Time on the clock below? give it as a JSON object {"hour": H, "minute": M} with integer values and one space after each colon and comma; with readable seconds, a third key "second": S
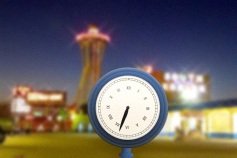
{"hour": 6, "minute": 33}
